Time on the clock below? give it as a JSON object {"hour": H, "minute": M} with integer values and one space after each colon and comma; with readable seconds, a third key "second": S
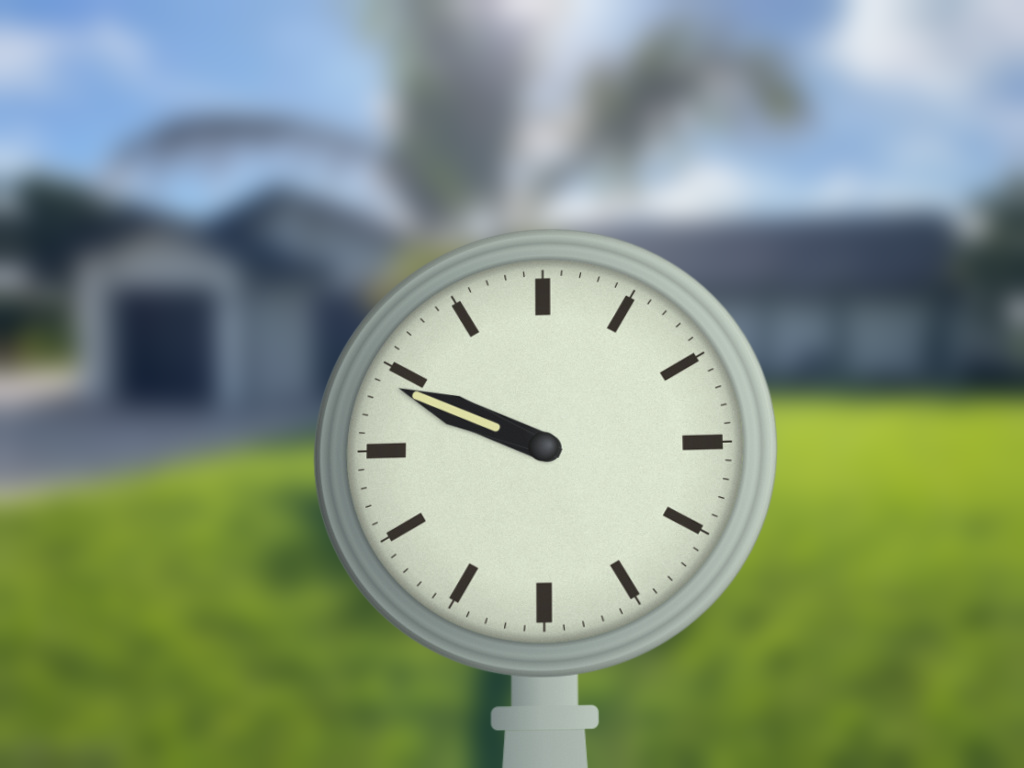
{"hour": 9, "minute": 49}
